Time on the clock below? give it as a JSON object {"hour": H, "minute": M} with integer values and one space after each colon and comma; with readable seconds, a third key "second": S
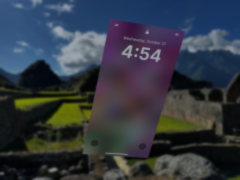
{"hour": 4, "minute": 54}
